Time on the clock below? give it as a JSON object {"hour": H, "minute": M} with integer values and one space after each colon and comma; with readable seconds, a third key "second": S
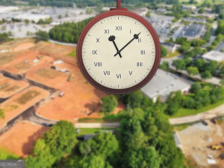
{"hour": 11, "minute": 8}
